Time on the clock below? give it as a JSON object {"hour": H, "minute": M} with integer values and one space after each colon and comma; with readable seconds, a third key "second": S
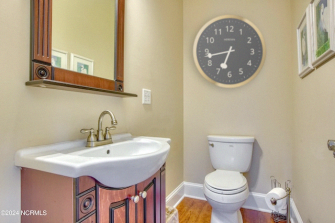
{"hour": 6, "minute": 43}
